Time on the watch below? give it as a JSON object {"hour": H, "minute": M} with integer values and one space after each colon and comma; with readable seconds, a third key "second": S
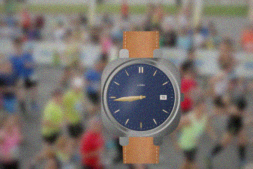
{"hour": 8, "minute": 44}
